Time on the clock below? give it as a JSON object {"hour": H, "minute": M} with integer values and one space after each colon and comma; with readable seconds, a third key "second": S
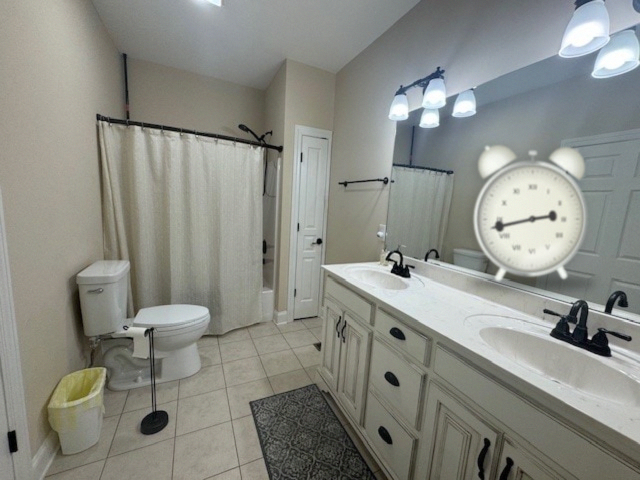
{"hour": 2, "minute": 43}
